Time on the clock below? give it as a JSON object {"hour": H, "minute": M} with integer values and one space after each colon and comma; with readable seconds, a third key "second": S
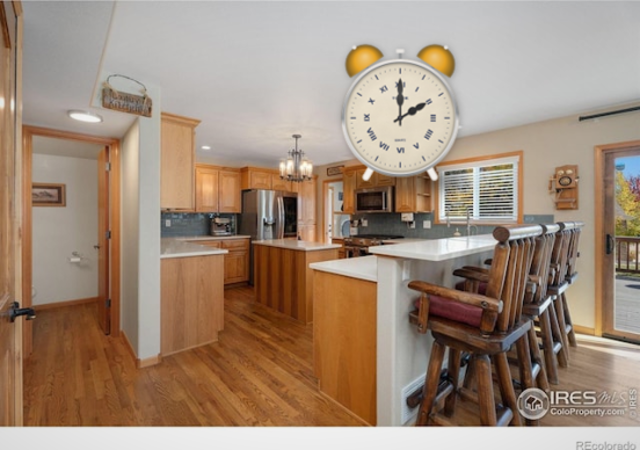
{"hour": 2, "minute": 0}
